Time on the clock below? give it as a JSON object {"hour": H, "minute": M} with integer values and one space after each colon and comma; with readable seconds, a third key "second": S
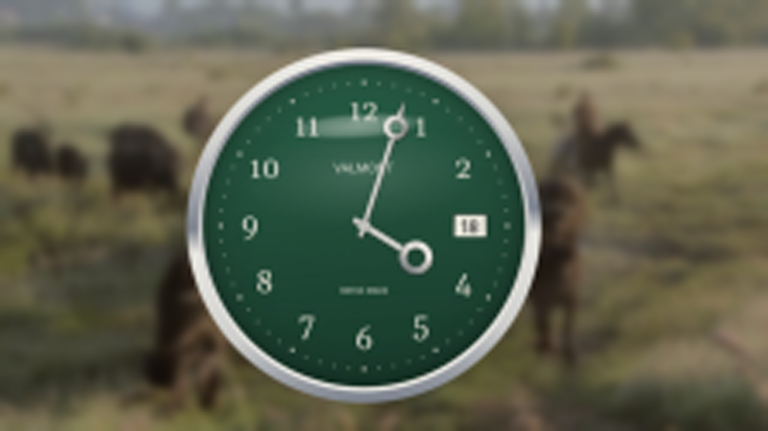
{"hour": 4, "minute": 3}
